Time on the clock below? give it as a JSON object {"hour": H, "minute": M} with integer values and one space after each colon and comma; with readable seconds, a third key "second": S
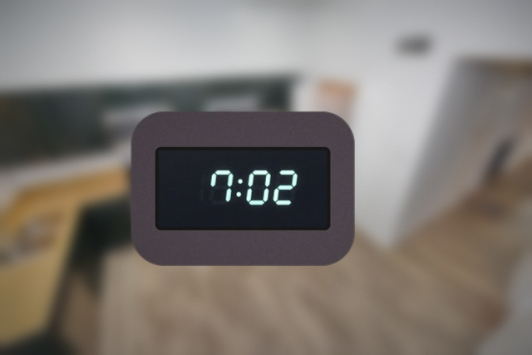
{"hour": 7, "minute": 2}
